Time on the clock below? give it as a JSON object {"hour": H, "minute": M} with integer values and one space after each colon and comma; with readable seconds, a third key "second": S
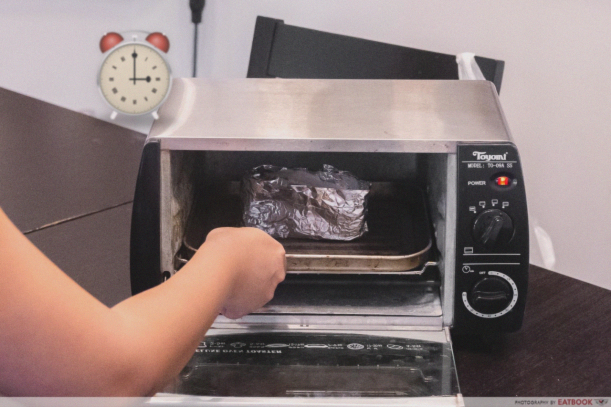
{"hour": 3, "minute": 0}
